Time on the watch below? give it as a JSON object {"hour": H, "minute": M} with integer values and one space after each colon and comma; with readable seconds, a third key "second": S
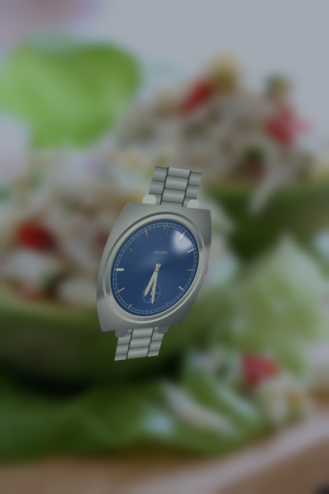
{"hour": 6, "minute": 29}
